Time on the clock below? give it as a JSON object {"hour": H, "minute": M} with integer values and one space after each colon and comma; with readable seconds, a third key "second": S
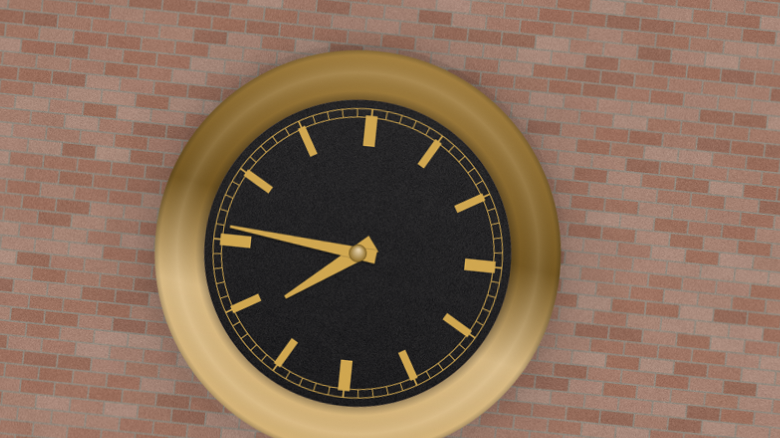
{"hour": 7, "minute": 46}
